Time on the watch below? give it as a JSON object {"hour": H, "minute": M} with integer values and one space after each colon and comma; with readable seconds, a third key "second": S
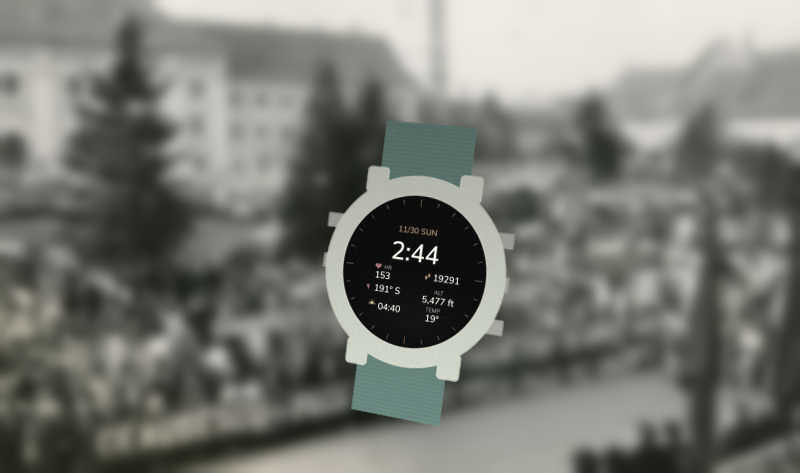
{"hour": 2, "minute": 44}
